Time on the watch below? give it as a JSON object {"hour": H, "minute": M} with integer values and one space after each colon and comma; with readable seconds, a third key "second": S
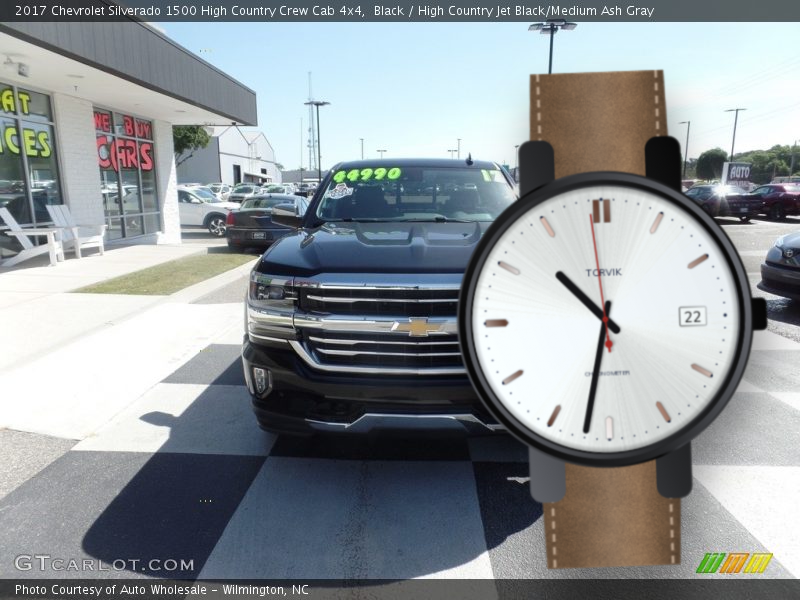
{"hour": 10, "minute": 31, "second": 59}
